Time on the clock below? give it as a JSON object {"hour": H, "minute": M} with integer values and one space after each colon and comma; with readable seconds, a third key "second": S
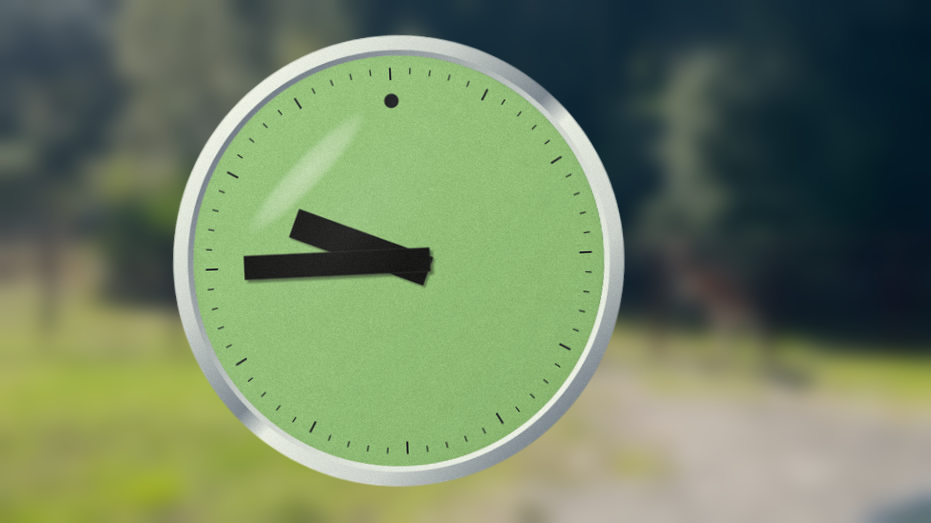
{"hour": 9, "minute": 45}
